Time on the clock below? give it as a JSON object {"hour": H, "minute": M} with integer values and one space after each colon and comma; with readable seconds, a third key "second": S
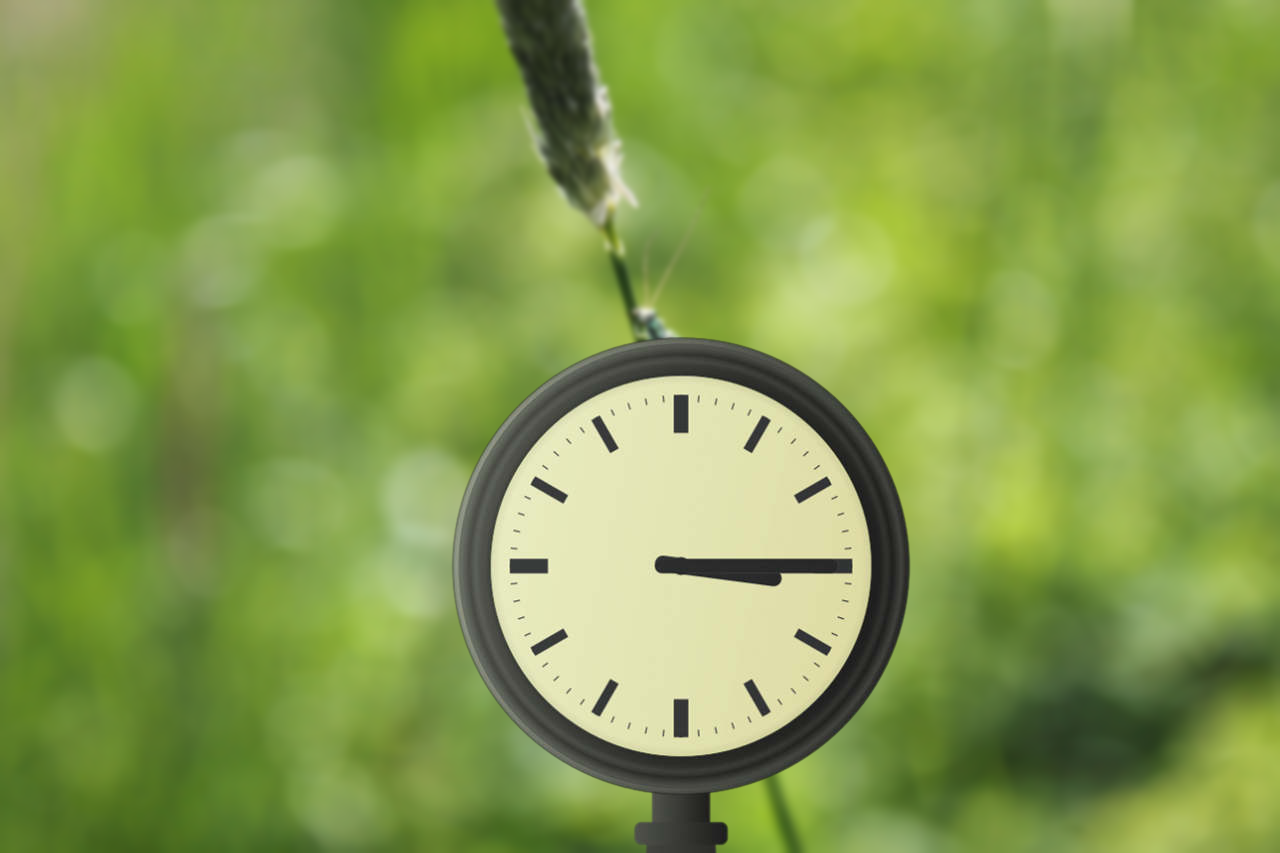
{"hour": 3, "minute": 15}
